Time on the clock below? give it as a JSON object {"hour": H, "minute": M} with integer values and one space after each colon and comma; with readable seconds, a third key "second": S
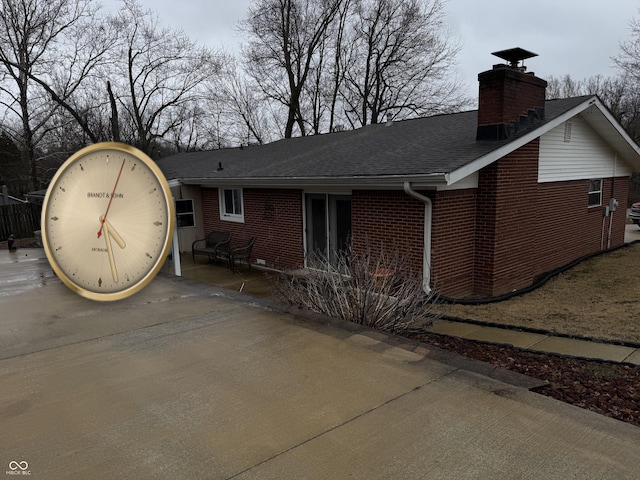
{"hour": 4, "minute": 27, "second": 3}
